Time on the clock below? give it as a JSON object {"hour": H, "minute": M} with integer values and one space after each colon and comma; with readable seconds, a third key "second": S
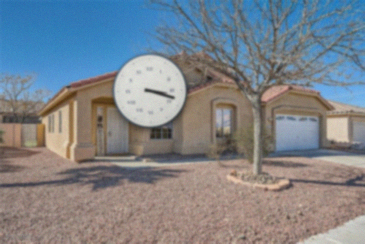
{"hour": 3, "minute": 18}
